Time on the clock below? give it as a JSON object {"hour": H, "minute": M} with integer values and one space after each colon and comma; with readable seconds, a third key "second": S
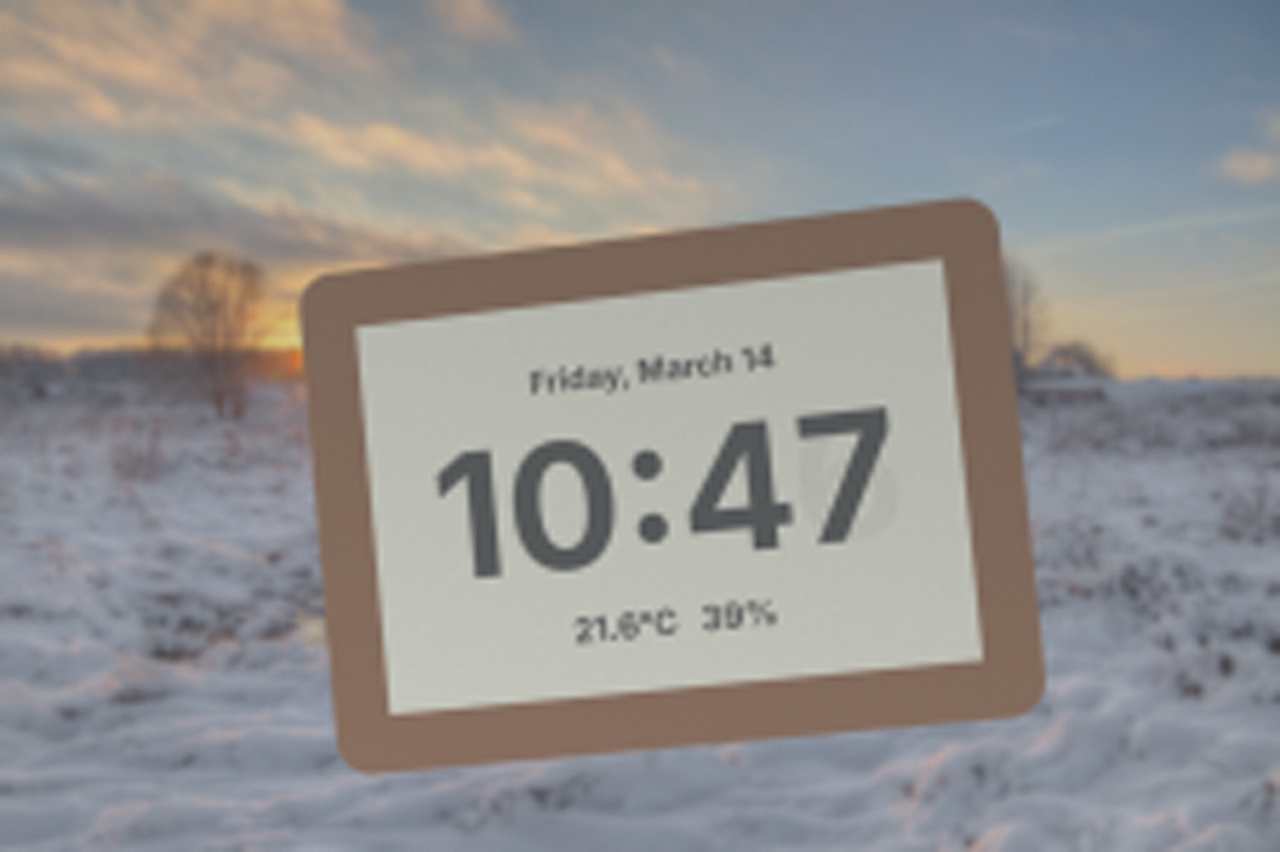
{"hour": 10, "minute": 47}
